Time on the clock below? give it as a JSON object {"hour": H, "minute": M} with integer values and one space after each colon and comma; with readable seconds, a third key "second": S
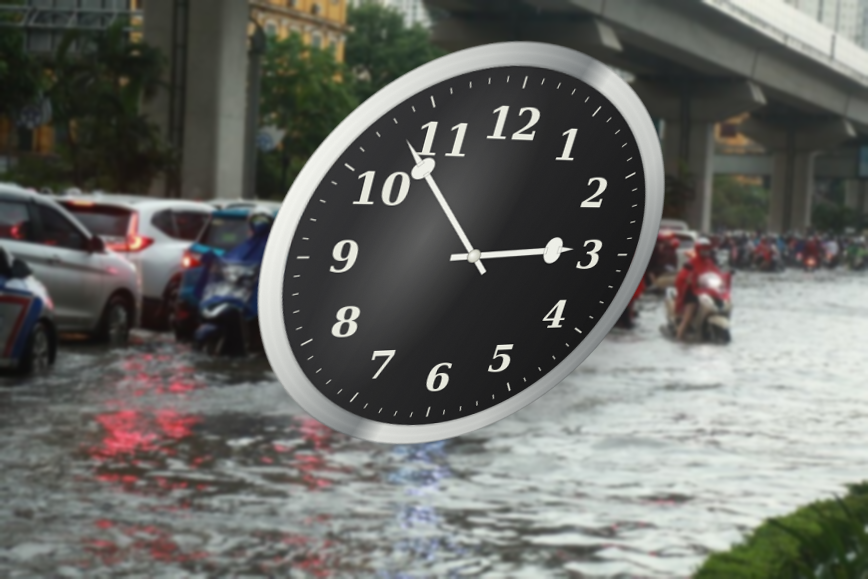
{"hour": 2, "minute": 53}
